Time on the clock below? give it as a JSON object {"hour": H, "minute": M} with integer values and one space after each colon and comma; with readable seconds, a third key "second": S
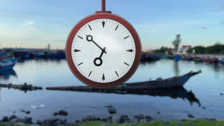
{"hour": 6, "minute": 52}
